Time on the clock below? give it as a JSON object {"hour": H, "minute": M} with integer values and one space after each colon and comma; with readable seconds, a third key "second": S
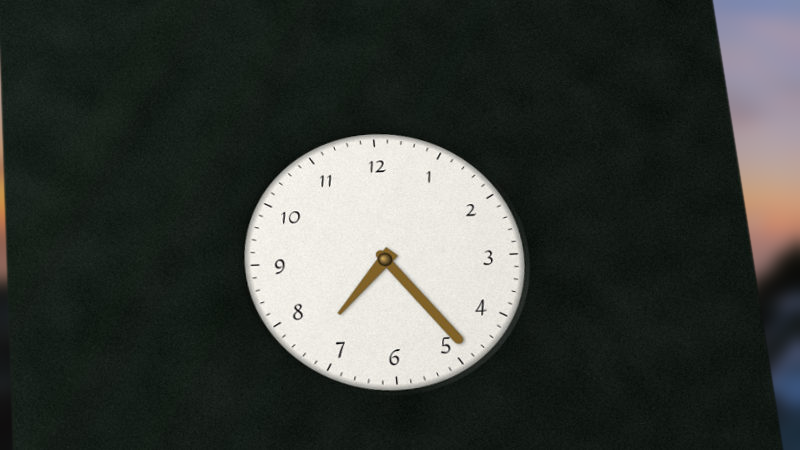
{"hour": 7, "minute": 24}
